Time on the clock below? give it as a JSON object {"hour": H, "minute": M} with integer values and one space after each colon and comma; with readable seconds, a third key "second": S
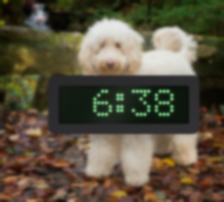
{"hour": 6, "minute": 38}
